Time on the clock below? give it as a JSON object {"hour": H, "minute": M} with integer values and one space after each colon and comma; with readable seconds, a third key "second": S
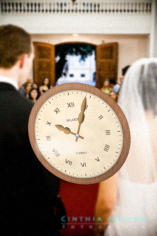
{"hour": 10, "minute": 4}
